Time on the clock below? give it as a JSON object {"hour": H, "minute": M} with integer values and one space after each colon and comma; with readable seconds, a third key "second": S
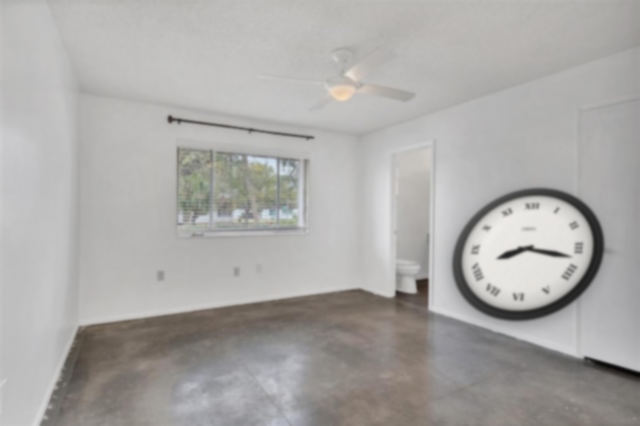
{"hour": 8, "minute": 17}
